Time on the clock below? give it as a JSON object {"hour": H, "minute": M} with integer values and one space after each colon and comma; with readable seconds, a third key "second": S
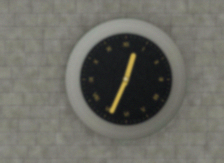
{"hour": 12, "minute": 34}
